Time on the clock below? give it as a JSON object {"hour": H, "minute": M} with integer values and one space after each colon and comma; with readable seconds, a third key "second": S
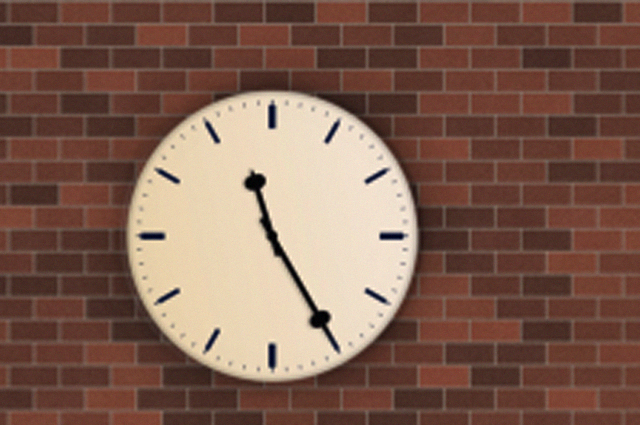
{"hour": 11, "minute": 25}
